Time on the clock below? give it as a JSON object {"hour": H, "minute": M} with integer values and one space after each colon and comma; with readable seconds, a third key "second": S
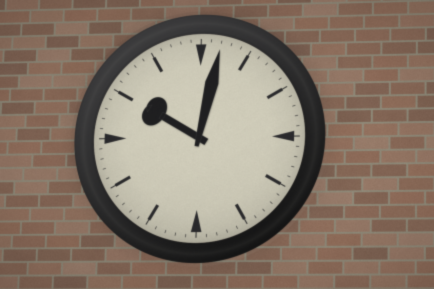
{"hour": 10, "minute": 2}
